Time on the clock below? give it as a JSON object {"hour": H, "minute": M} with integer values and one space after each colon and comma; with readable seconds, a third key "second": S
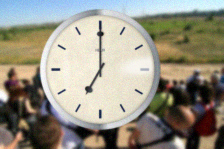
{"hour": 7, "minute": 0}
